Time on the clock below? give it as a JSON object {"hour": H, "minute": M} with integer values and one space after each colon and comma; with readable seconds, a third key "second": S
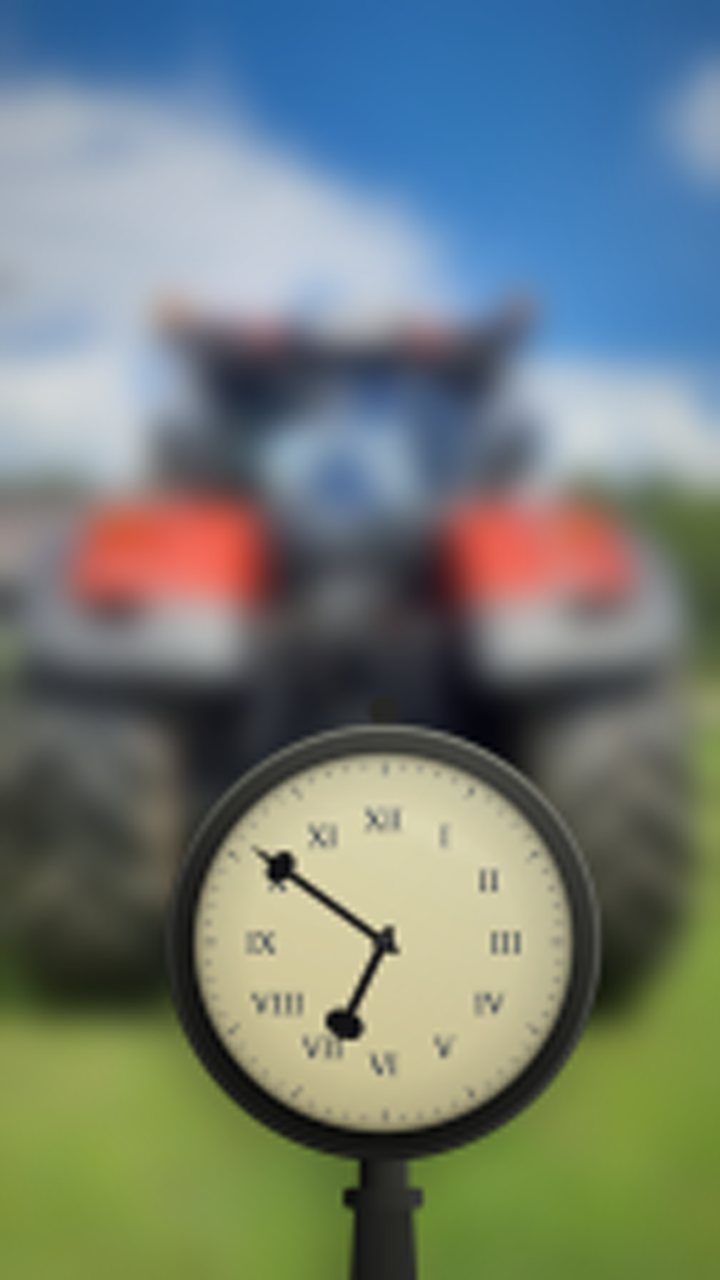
{"hour": 6, "minute": 51}
